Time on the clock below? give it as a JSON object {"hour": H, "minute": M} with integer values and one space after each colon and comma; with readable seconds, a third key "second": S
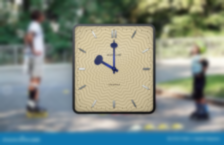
{"hour": 10, "minute": 0}
